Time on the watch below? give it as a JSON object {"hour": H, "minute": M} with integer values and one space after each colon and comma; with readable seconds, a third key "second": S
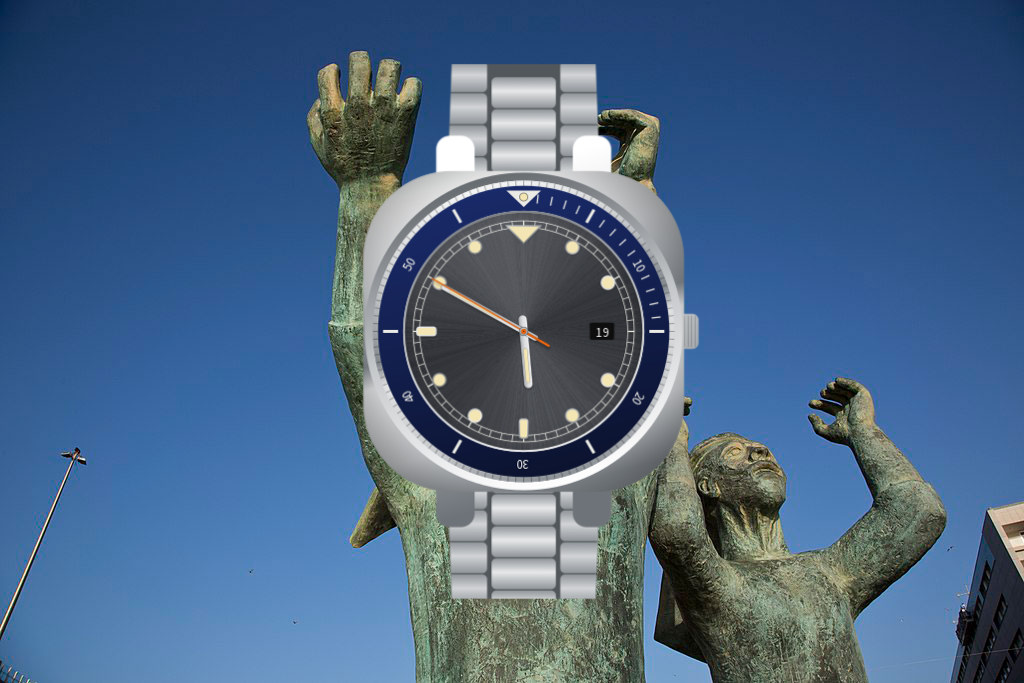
{"hour": 5, "minute": 49, "second": 50}
